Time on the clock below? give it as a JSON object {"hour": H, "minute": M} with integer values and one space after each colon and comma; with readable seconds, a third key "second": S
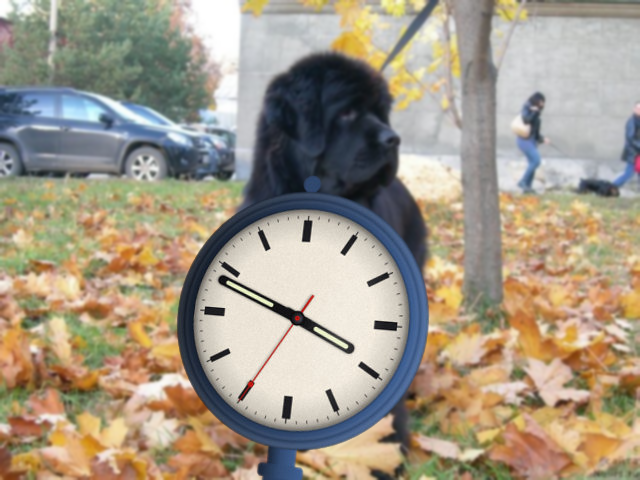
{"hour": 3, "minute": 48, "second": 35}
